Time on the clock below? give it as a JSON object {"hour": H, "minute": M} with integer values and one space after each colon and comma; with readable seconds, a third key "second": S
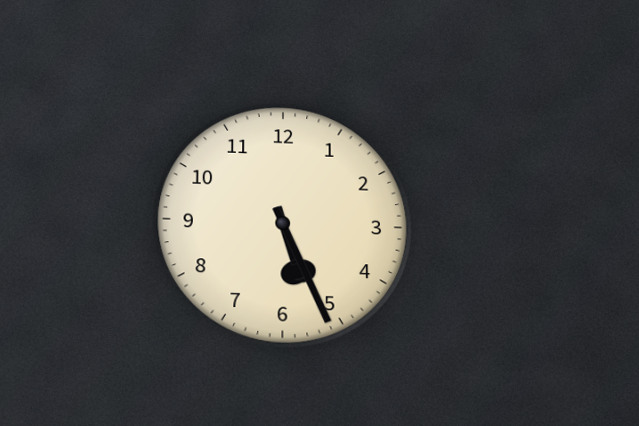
{"hour": 5, "minute": 26}
